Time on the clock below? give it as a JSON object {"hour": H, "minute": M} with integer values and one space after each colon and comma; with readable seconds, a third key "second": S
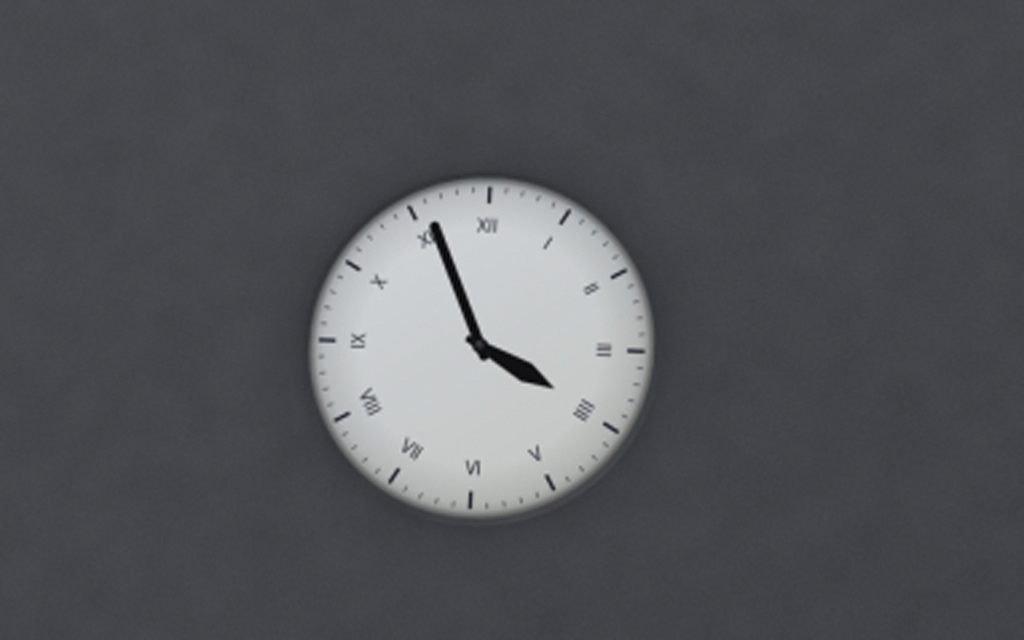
{"hour": 3, "minute": 56}
